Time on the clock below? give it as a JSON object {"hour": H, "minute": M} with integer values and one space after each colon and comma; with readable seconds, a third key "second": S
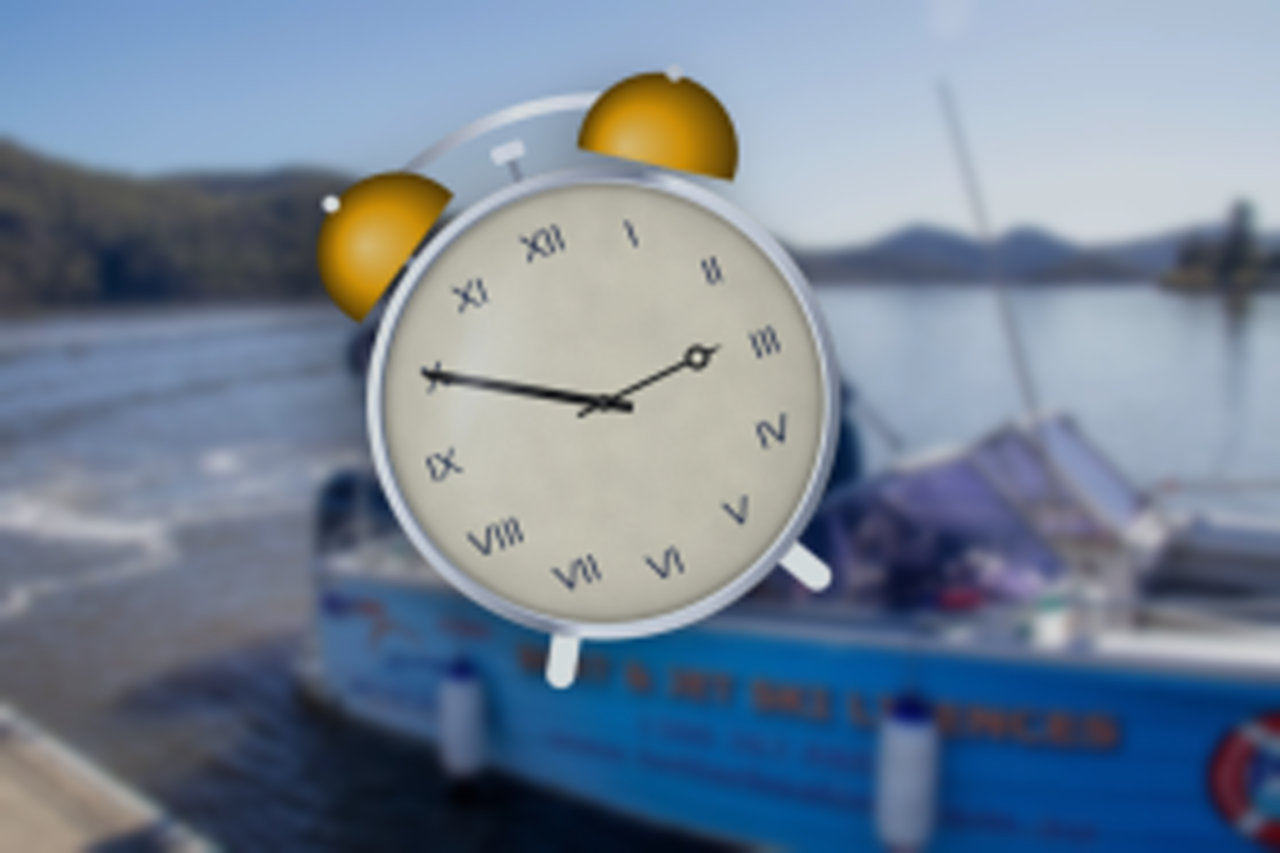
{"hour": 2, "minute": 50}
